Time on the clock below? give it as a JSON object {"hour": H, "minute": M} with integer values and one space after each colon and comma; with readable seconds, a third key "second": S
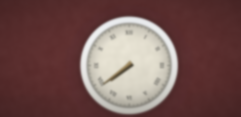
{"hour": 7, "minute": 39}
